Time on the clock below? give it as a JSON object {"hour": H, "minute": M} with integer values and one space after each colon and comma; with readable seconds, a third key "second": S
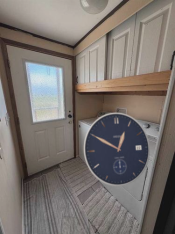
{"hour": 12, "minute": 50}
